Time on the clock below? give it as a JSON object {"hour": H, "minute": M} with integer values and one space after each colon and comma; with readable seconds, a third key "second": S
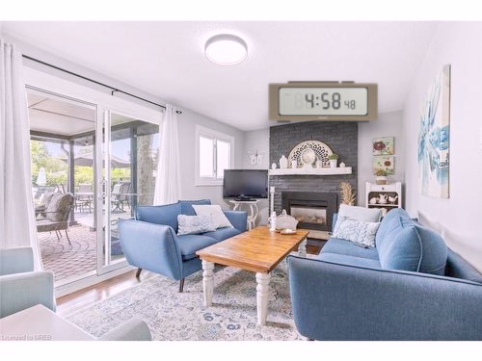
{"hour": 4, "minute": 58, "second": 48}
